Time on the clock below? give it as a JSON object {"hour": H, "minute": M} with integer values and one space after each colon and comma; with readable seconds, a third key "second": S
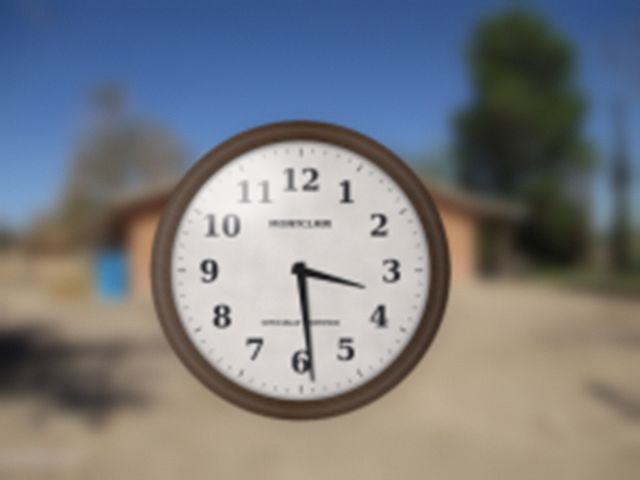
{"hour": 3, "minute": 29}
